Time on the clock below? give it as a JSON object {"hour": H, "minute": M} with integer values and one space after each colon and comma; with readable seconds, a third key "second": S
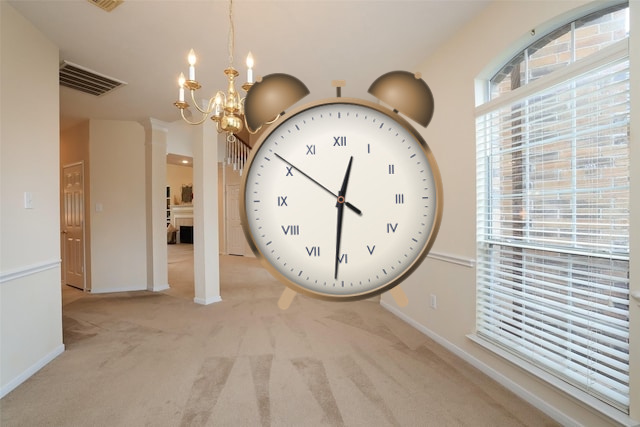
{"hour": 12, "minute": 30, "second": 51}
